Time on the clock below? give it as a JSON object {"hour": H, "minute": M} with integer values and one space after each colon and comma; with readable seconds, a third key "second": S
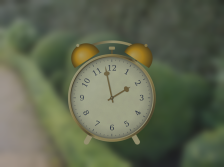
{"hour": 1, "minute": 58}
